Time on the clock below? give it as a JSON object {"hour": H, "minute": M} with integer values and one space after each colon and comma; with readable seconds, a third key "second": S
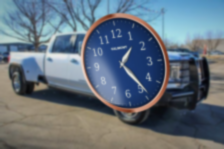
{"hour": 1, "minute": 24}
